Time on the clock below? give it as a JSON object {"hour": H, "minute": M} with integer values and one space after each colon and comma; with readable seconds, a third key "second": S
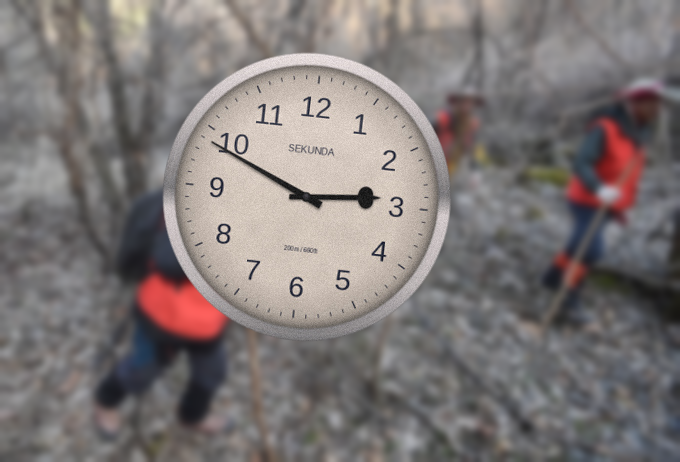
{"hour": 2, "minute": 49}
